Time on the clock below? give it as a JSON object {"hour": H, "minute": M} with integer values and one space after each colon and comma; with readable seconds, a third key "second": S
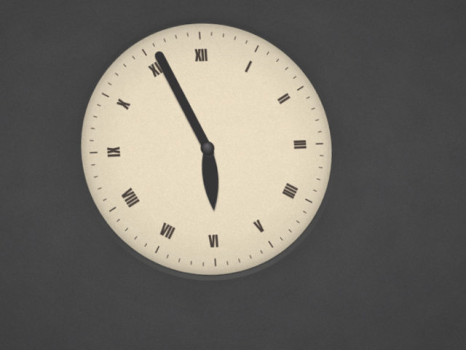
{"hour": 5, "minute": 56}
